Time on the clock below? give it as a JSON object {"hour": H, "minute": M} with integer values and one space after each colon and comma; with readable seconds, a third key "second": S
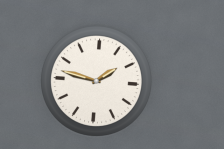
{"hour": 1, "minute": 47}
